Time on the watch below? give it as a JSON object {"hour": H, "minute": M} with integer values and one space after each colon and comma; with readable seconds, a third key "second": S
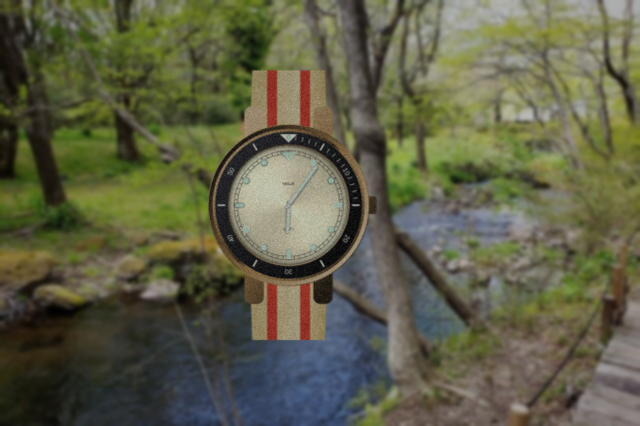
{"hour": 6, "minute": 6}
